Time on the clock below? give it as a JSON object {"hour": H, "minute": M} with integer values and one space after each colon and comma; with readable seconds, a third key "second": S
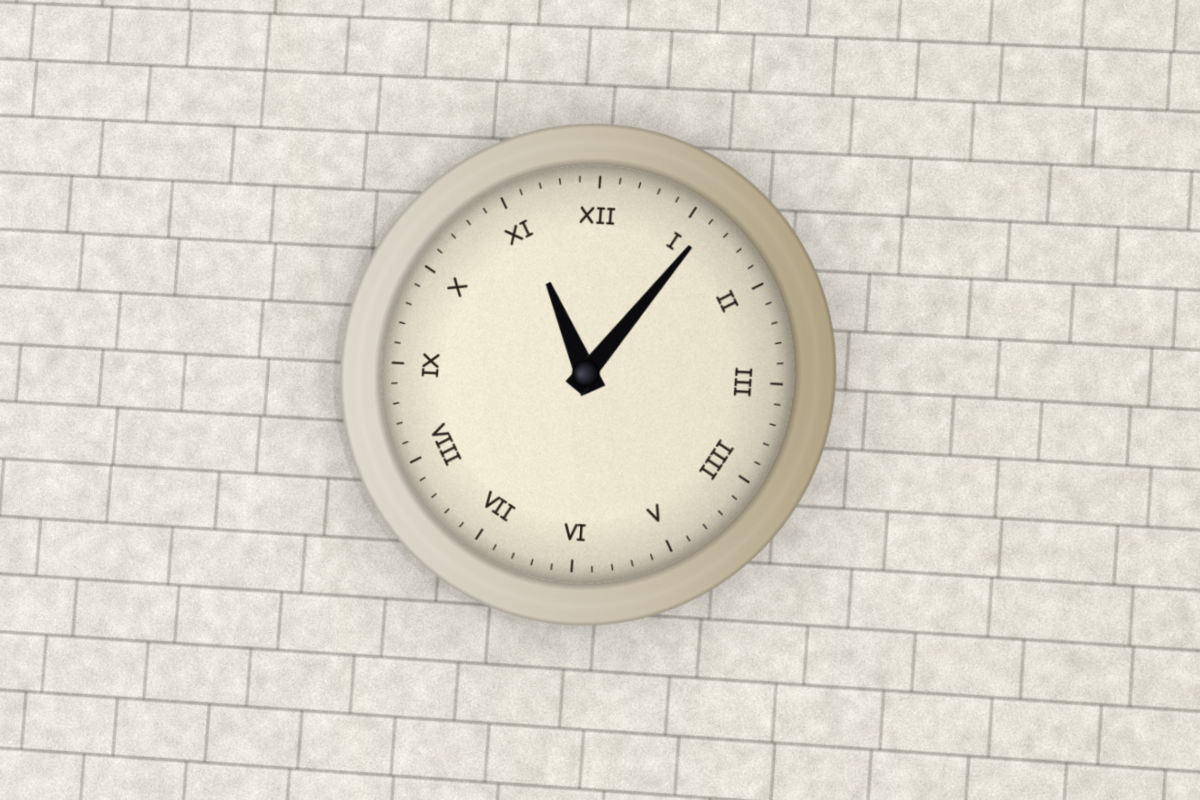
{"hour": 11, "minute": 6}
